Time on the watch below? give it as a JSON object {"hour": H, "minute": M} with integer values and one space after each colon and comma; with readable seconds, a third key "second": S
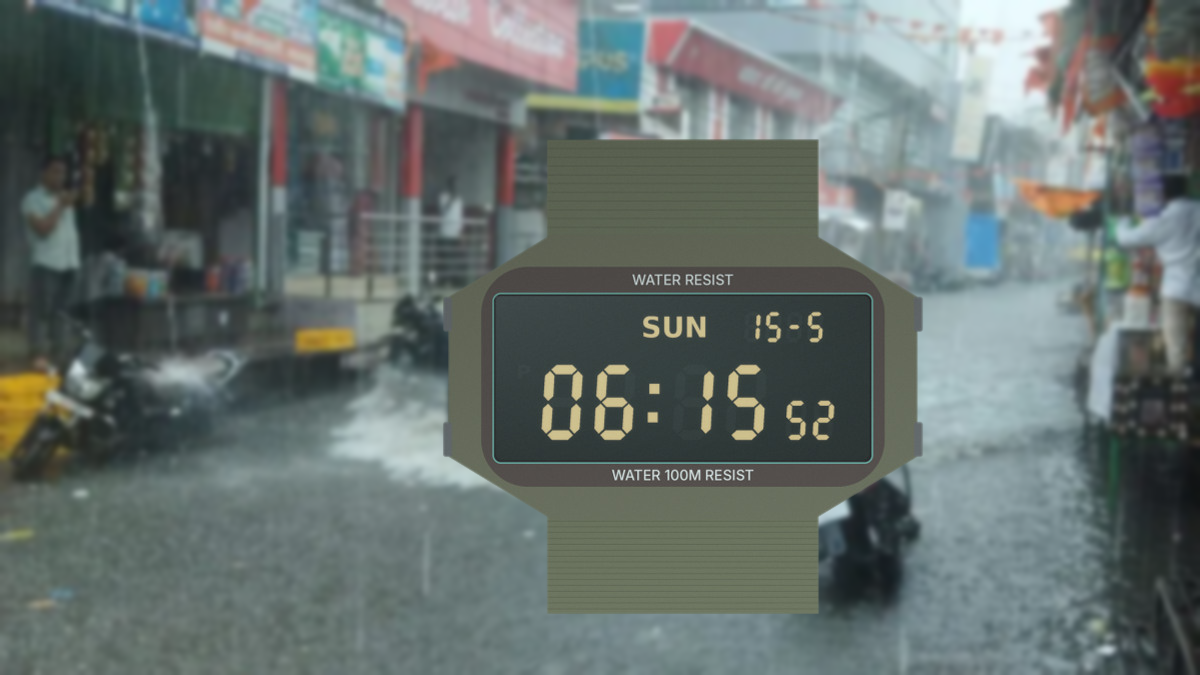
{"hour": 6, "minute": 15, "second": 52}
